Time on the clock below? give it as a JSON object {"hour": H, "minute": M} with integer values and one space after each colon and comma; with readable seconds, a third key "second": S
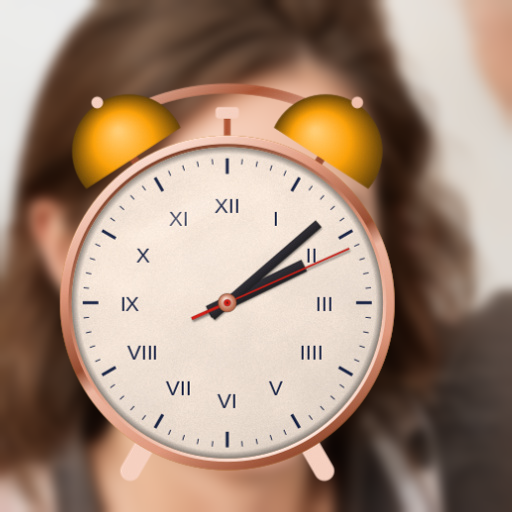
{"hour": 2, "minute": 8, "second": 11}
